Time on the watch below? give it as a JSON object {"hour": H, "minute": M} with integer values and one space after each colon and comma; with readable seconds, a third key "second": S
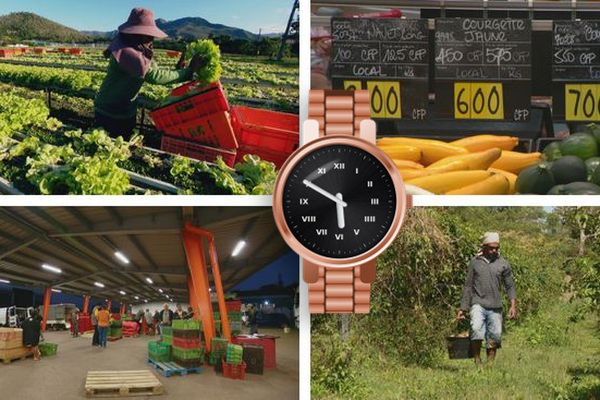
{"hour": 5, "minute": 50}
